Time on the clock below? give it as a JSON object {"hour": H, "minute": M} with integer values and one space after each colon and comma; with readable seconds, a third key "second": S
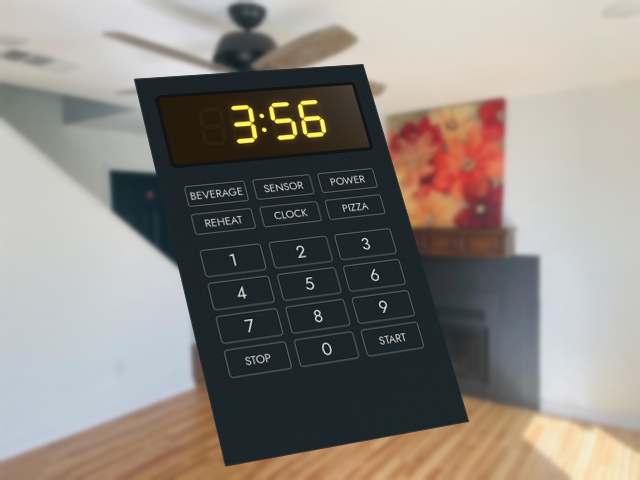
{"hour": 3, "minute": 56}
